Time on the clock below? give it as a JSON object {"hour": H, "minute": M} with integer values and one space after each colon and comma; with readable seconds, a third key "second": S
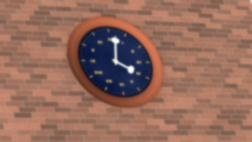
{"hour": 4, "minute": 2}
